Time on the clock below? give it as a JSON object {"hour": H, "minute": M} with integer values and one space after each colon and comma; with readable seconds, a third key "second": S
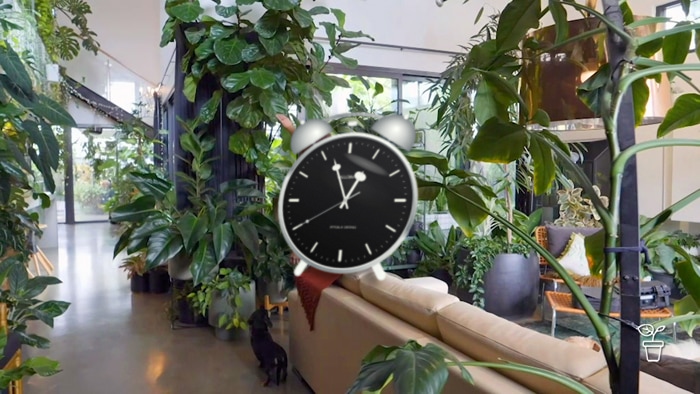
{"hour": 12, "minute": 56, "second": 40}
